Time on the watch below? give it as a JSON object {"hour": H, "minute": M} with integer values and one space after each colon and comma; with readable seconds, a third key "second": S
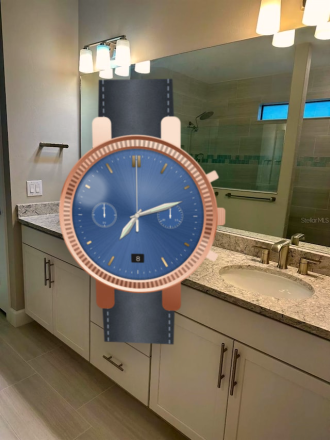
{"hour": 7, "minute": 12}
